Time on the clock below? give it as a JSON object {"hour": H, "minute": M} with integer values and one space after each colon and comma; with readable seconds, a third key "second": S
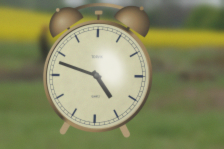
{"hour": 4, "minute": 48}
